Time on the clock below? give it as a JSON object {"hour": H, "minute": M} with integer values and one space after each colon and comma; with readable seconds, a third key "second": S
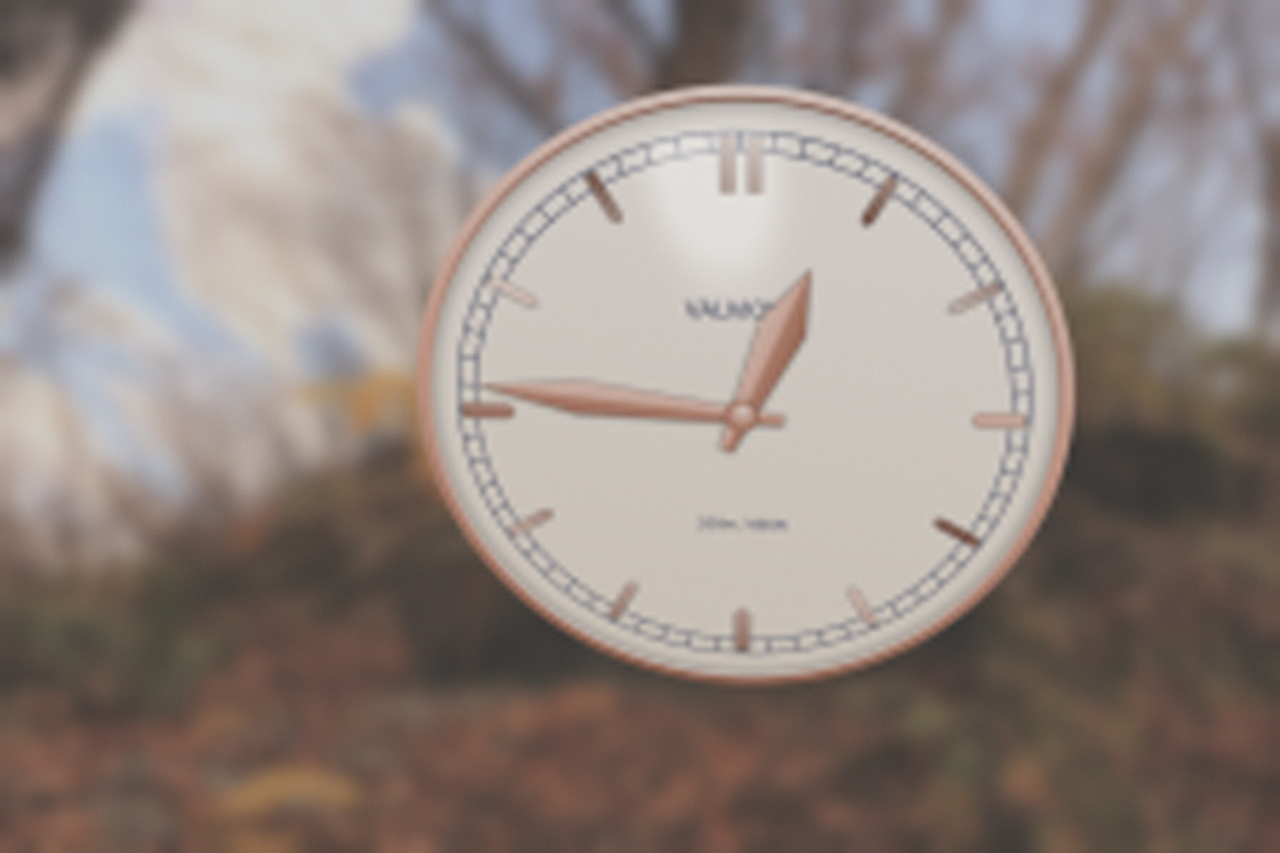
{"hour": 12, "minute": 46}
